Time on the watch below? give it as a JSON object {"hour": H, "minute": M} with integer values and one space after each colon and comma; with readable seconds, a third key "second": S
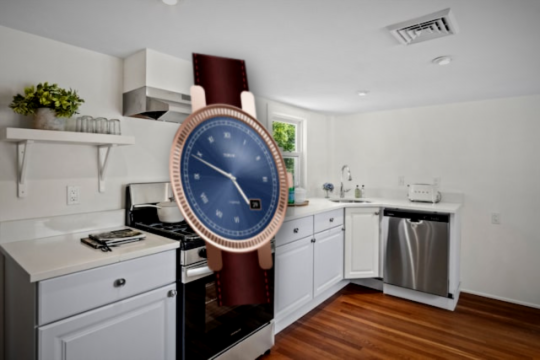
{"hour": 4, "minute": 49}
